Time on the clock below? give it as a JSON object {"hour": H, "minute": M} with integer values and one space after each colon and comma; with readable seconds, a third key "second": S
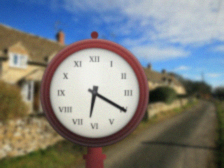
{"hour": 6, "minute": 20}
